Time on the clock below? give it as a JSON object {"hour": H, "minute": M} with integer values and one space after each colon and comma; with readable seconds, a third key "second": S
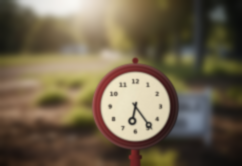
{"hour": 6, "minute": 24}
